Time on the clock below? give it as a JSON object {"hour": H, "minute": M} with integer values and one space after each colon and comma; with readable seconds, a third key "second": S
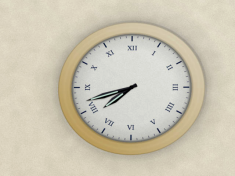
{"hour": 7, "minute": 42}
